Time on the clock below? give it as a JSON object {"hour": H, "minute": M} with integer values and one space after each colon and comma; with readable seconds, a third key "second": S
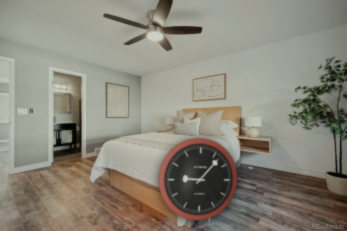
{"hour": 9, "minute": 7}
